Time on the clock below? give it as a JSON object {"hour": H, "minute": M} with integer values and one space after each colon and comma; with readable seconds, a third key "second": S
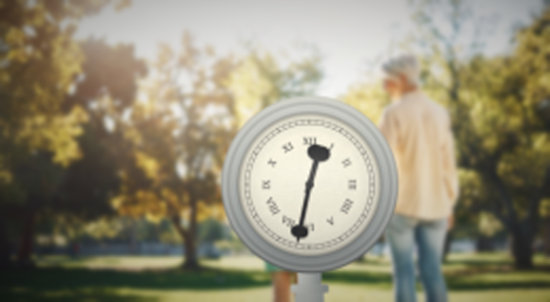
{"hour": 12, "minute": 32}
